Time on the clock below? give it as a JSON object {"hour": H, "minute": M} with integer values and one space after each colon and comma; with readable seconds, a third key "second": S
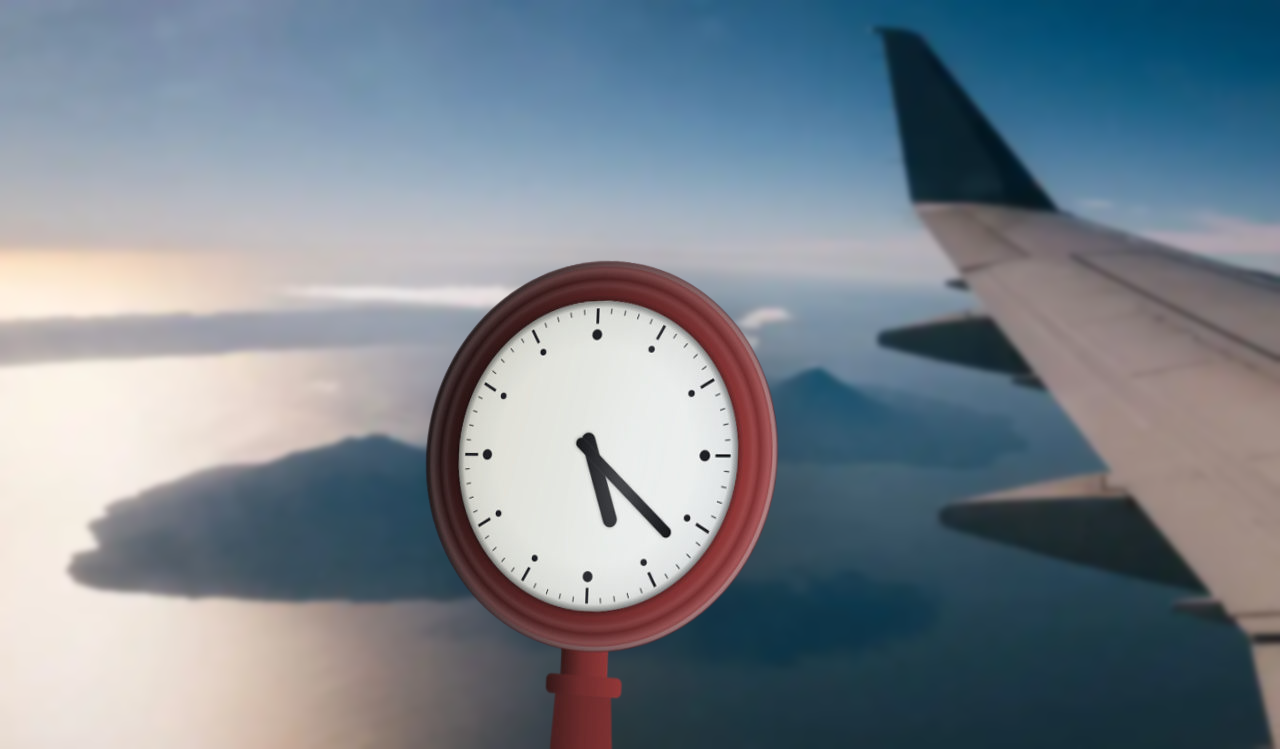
{"hour": 5, "minute": 22}
